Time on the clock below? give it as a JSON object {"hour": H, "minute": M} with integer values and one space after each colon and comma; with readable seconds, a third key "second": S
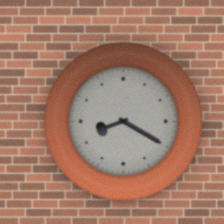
{"hour": 8, "minute": 20}
